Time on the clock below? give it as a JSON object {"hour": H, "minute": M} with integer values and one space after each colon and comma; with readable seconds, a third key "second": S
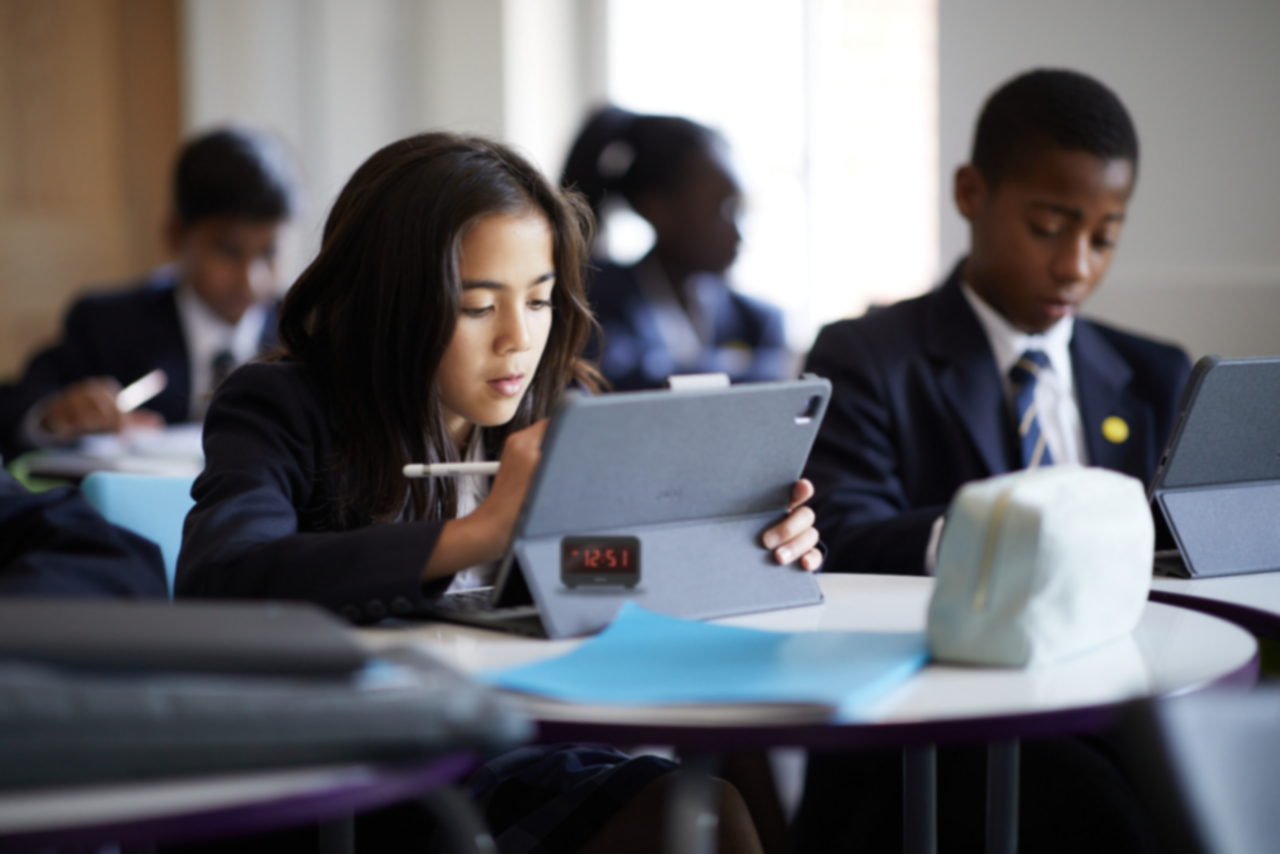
{"hour": 12, "minute": 51}
